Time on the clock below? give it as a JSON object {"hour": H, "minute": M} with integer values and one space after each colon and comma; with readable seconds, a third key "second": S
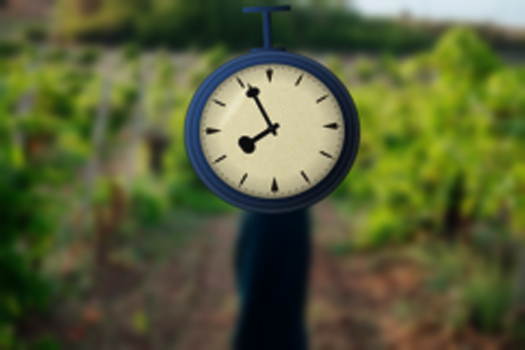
{"hour": 7, "minute": 56}
